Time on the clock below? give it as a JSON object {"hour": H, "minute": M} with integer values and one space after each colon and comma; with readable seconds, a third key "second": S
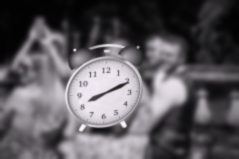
{"hour": 8, "minute": 11}
